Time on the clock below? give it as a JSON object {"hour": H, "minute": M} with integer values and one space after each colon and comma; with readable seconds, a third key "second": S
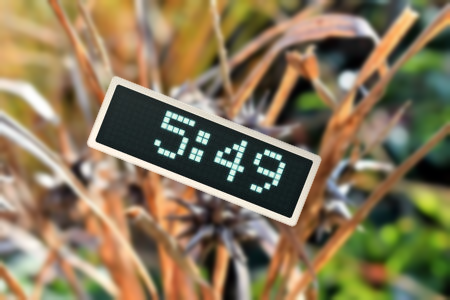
{"hour": 5, "minute": 49}
